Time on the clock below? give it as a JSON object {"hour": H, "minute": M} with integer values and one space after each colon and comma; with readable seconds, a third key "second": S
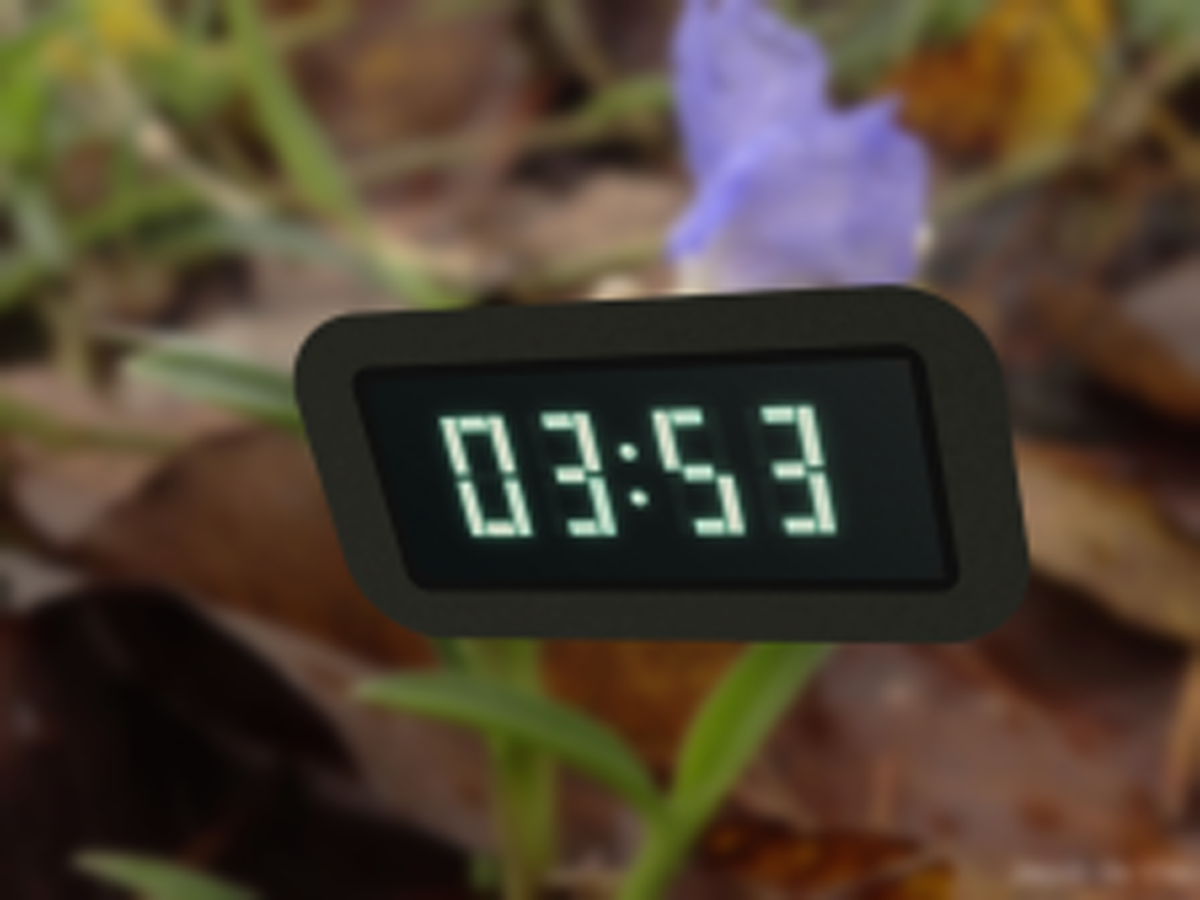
{"hour": 3, "minute": 53}
